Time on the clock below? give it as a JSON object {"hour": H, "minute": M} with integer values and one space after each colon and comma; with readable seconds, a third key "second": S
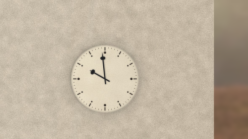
{"hour": 9, "minute": 59}
